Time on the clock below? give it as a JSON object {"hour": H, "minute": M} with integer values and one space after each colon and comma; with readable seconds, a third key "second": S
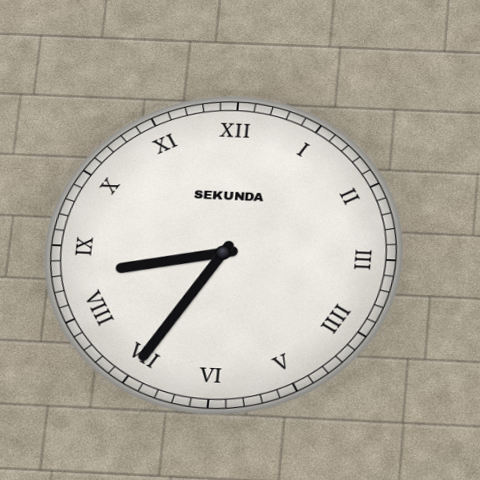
{"hour": 8, "minute": 35}
